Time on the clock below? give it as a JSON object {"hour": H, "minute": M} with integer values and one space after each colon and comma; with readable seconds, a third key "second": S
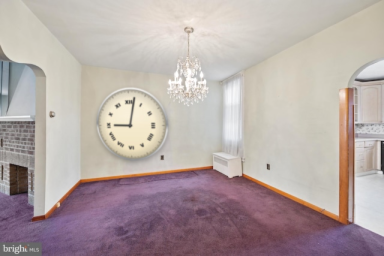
{"hour": 9, "minute": 2}
